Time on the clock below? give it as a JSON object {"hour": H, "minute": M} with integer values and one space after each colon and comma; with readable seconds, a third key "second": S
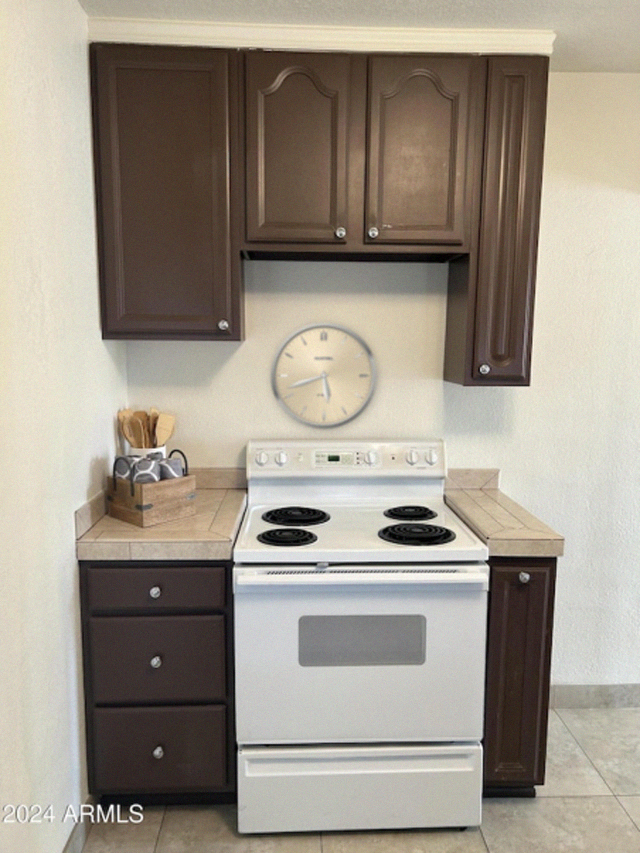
{"hour": 5, "minute": 42}
